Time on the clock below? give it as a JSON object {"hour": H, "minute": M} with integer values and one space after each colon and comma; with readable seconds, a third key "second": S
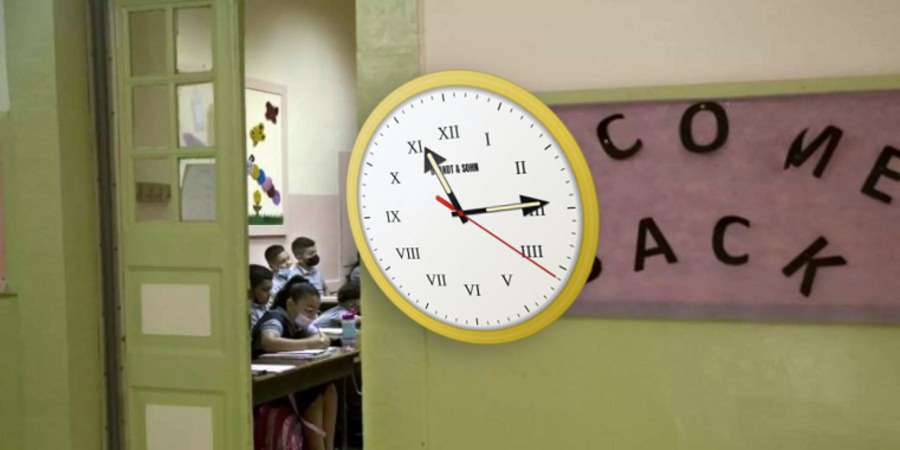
{"hour": 11, "minute": 14, "second": 21}
